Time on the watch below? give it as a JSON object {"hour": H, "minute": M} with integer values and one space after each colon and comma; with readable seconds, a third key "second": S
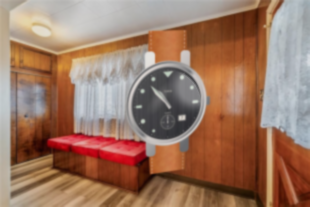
{"hour": 10, "minute": 53}
